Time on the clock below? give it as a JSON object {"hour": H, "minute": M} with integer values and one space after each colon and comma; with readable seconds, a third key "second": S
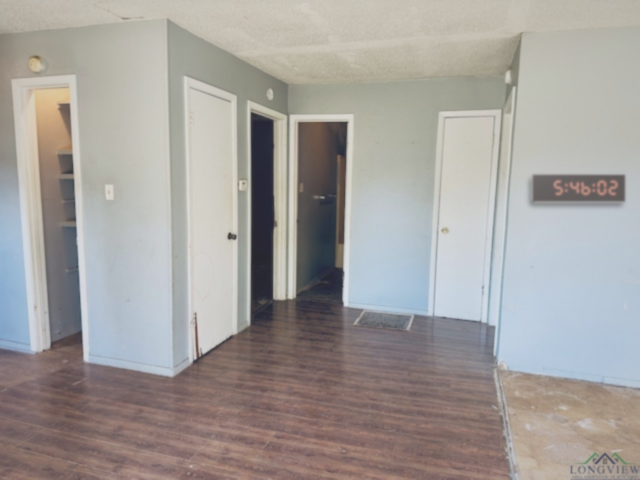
{"hour": 5, "minute": 46, "second": 2}
